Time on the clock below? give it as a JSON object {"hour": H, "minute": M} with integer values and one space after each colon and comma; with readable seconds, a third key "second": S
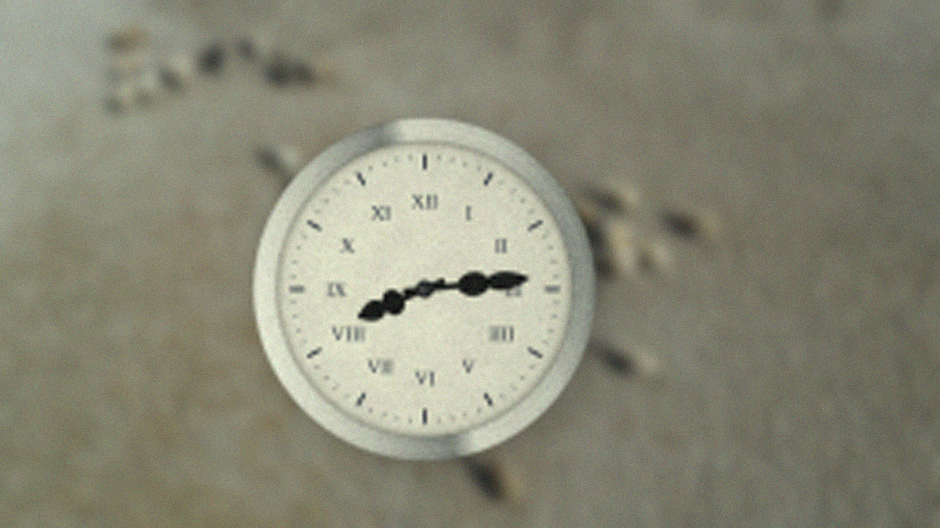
{"hour": 8, "minute": 14}
